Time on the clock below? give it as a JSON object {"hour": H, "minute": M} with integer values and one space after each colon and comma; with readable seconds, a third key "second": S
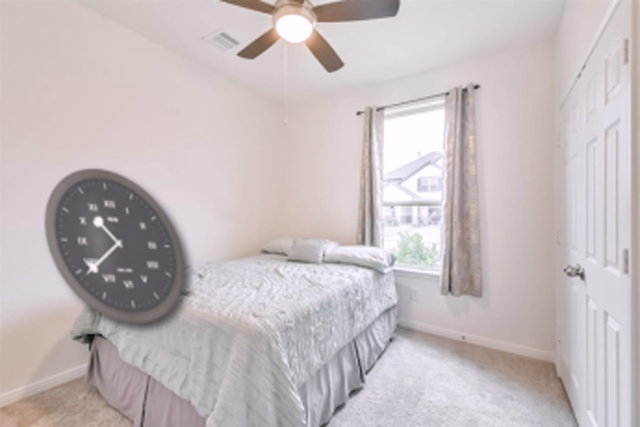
{"hour": 10, "minute": 39}
